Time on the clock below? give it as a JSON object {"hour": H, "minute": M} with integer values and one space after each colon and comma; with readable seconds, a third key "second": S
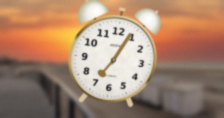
{"hour": 7, "minute": 4}
